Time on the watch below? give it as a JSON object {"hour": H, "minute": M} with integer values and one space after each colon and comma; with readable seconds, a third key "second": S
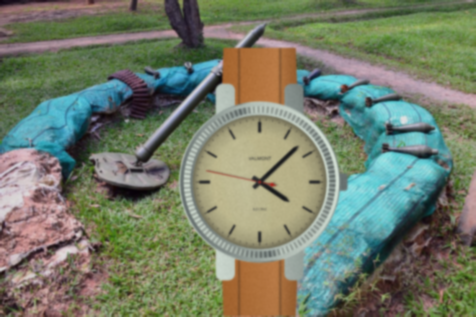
{"hour": 4, "minute": 7, "second": 47}
